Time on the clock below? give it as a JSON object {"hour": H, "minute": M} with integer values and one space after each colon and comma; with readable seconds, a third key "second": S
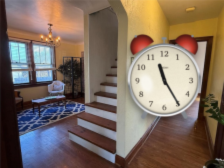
{"hour": 11, "minute": 25}
